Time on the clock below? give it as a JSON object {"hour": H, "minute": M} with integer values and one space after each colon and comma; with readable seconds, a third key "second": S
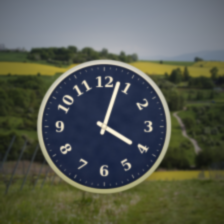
{"hour": 4, "minute": 3}
